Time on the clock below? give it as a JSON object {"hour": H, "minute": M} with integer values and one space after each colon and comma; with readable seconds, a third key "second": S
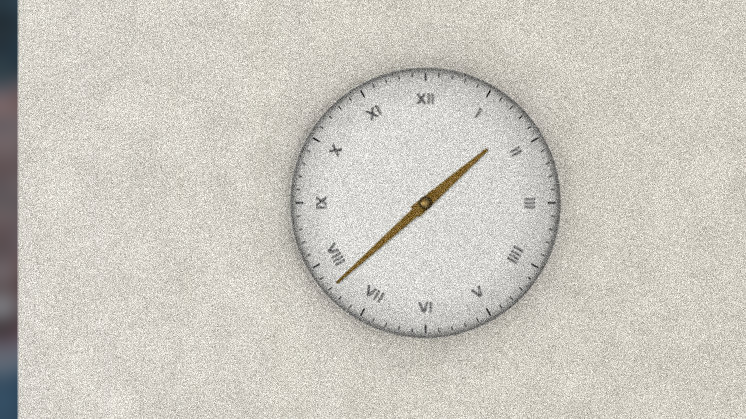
{"hour": 1, "minute": 38}
